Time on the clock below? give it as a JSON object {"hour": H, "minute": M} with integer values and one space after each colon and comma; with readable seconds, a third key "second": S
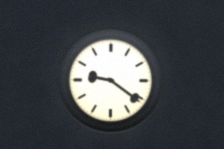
{"hour": 9, "minute": 21}
